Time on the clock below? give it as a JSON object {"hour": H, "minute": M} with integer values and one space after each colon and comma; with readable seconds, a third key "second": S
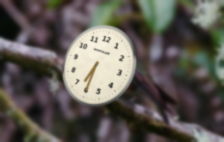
{"hour": 6, "minute": 30}
